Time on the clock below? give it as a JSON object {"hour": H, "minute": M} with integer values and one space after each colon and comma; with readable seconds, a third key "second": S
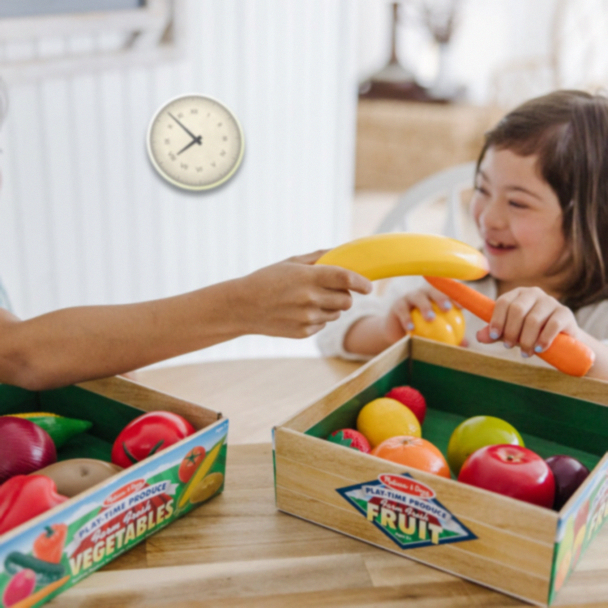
{"hour": 7, "minute": 53}
